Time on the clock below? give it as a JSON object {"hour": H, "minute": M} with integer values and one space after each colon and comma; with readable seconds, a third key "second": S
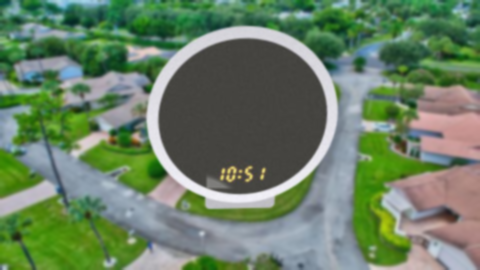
{"hour": 10, "minute": 51}
